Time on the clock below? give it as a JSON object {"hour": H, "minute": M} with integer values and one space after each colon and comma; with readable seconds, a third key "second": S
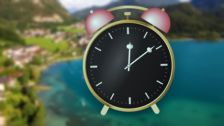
{"hour": 12, "minute": 9}
